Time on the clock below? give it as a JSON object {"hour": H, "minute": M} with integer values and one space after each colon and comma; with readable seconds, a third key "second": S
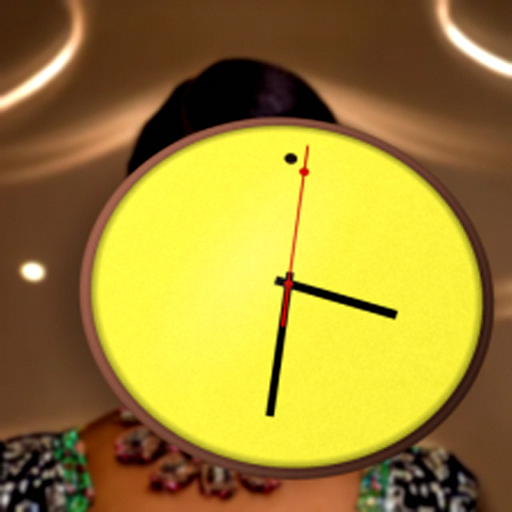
{"hour": 3, "minute": 31, "second": 1}
